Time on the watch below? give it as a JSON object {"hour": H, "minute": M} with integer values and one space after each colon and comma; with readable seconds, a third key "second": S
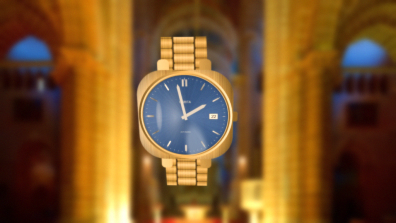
{"hour": 1, "minute": 58}
